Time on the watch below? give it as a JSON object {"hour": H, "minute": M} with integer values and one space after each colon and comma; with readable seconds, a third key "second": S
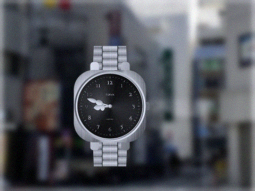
{"hour": 8, "minute": 48}
